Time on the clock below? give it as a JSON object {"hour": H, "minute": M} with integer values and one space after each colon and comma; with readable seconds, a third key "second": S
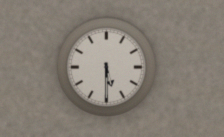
{"hour": 5, "minute": 30}
